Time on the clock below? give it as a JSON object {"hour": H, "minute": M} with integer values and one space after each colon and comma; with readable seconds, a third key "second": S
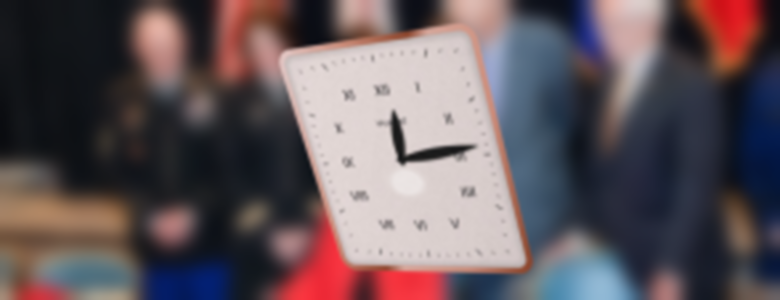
{"hour": 12, "minute": 14}
